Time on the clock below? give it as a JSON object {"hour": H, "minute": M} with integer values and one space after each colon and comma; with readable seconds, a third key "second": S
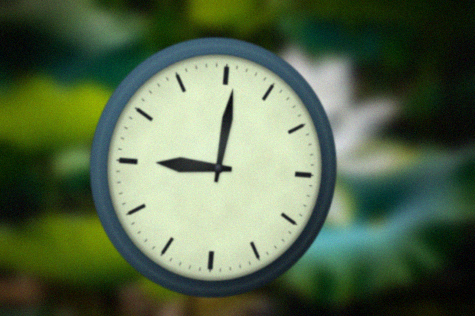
{"hour": 9, "minute": 1}
